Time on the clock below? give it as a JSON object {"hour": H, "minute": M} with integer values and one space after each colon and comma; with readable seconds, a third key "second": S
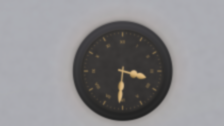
{"hour": 3, "minute": 31}
